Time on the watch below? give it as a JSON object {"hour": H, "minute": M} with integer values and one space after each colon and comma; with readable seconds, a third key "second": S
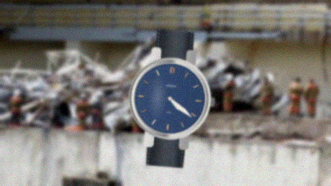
{"hour": 4, "minute": 21}
